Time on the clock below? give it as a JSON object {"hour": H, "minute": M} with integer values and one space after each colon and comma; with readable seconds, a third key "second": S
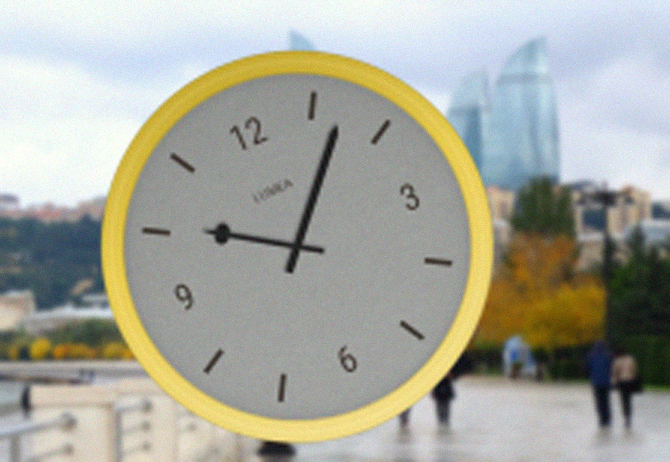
{"hour": 10, "minute": 7}
